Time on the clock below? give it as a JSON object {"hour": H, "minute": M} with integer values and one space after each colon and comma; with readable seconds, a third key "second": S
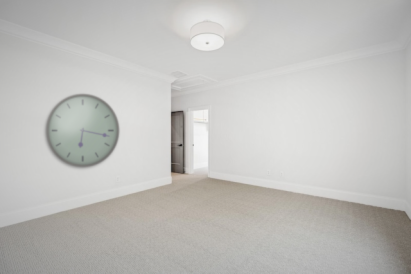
{"hour": 6, "minute": 17}
